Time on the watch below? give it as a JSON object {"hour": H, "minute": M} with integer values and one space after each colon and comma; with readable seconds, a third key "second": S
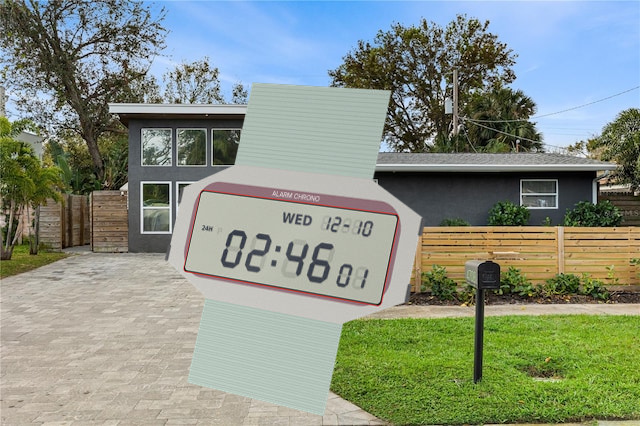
{"hour": 2, "minute": 46, "second": 1}
